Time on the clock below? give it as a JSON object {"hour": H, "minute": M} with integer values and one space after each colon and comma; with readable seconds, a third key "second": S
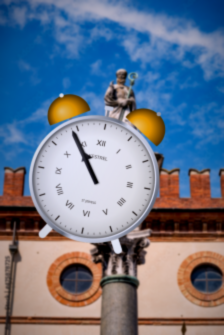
{"hour": 10, "minute": 54}
